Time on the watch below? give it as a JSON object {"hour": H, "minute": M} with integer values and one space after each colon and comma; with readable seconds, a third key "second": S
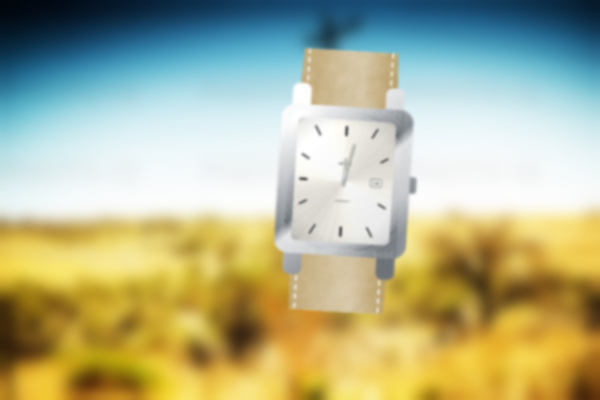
{"hour": 12, "minute": 2}
